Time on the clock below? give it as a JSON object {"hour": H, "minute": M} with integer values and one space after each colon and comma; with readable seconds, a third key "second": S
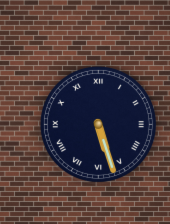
{"hour": 5, "minute": 27}
